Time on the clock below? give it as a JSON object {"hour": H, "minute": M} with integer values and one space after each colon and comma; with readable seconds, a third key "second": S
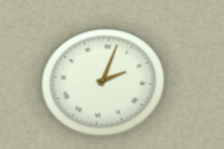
{"hour": 2, "minute": 2}
